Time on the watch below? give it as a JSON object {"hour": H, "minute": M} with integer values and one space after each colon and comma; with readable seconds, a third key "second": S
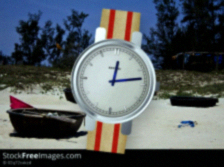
{"hour": 12, "minute": 13}
